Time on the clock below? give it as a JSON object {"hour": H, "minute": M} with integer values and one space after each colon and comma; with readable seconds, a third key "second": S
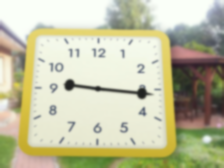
{"hour": 9, "minute": 16}
